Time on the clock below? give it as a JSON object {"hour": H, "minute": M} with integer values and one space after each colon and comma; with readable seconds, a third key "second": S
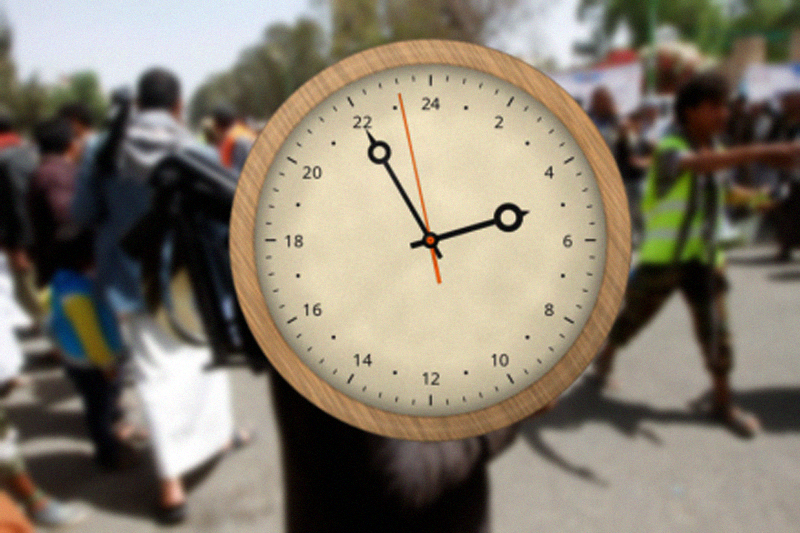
{"hour": 4, "minute": 54, "second": 58}
